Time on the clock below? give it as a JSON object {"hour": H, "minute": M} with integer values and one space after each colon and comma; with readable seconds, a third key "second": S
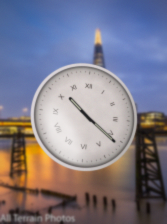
{"hour": 10, "minute": 21}
